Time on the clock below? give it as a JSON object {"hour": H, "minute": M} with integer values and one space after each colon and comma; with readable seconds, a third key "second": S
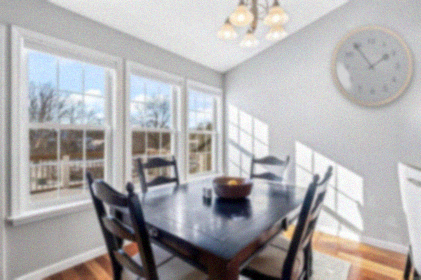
{"hour": 1, "minute": 54}
